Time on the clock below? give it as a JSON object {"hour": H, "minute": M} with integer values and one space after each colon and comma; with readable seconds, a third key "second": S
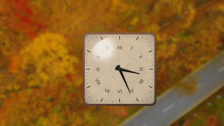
{"hour": 3, "minute": 26}
